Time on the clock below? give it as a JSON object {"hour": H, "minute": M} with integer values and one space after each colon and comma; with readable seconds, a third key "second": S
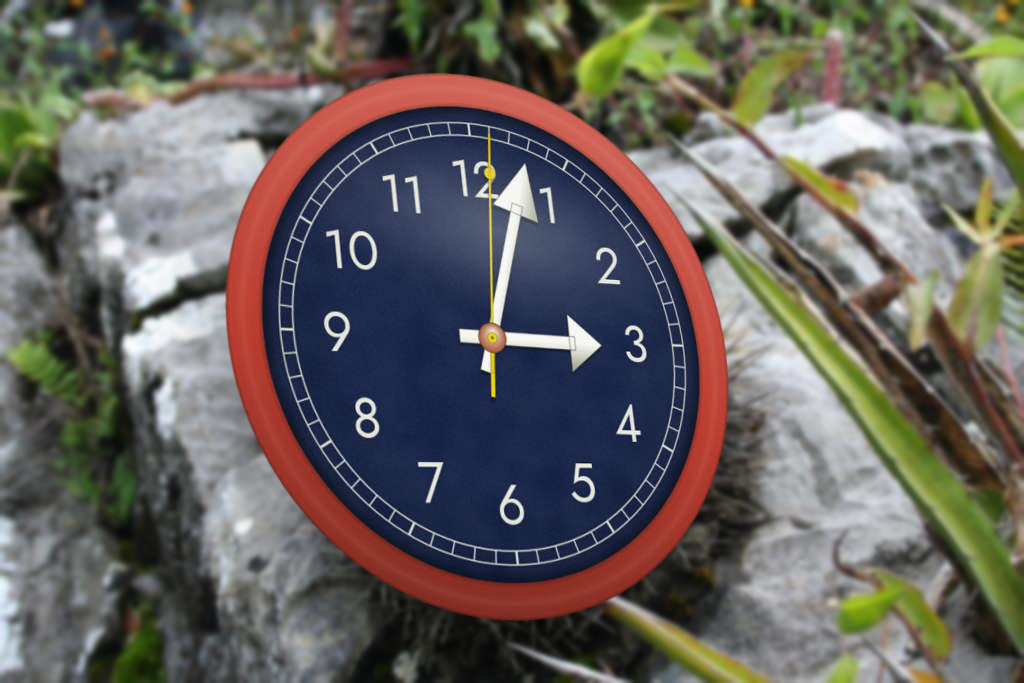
{"hour": 3, "minute": 3, "second": 1}
